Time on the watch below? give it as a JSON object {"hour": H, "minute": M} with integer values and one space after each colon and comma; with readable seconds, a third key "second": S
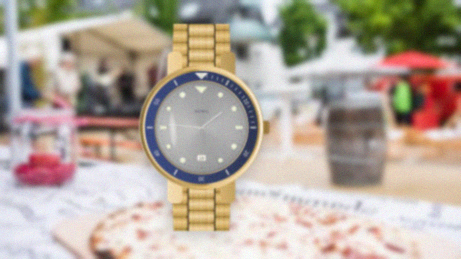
{"hour": 1, "minute": 46}
